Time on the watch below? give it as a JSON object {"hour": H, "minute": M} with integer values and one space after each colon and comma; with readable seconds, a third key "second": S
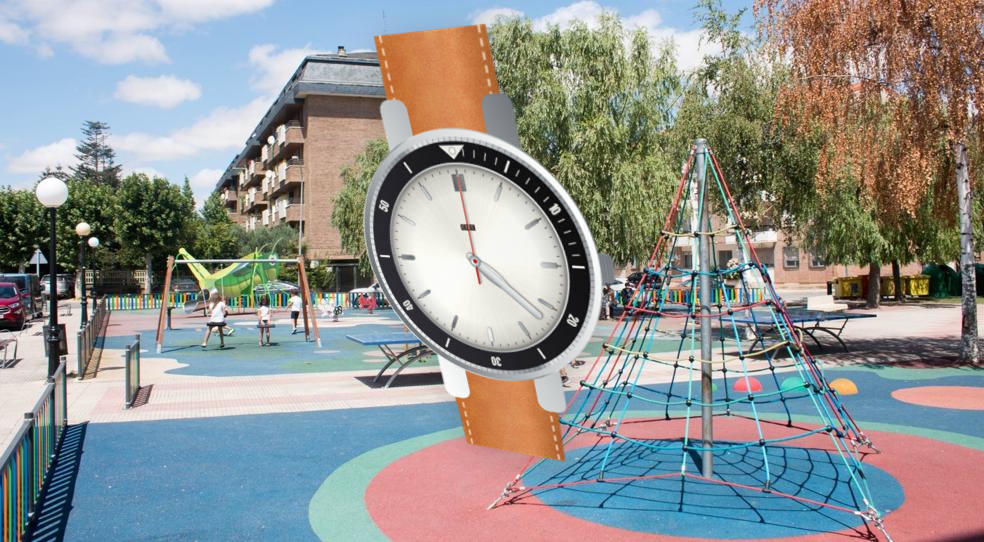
{"hour": 4, "minute": 22, "second": 0}
